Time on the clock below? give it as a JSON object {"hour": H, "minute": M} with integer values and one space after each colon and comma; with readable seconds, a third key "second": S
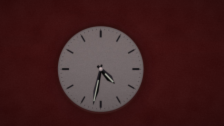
{"hour": 4, "minute": 32}
